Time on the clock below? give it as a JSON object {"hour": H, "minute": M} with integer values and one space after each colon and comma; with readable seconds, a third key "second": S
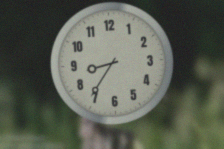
{"hour": 8, "minute": 36}
